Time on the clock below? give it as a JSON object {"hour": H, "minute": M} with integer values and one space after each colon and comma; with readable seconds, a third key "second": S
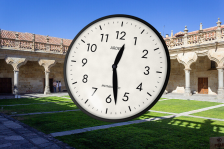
{"hour": 12, "minute": 28}
